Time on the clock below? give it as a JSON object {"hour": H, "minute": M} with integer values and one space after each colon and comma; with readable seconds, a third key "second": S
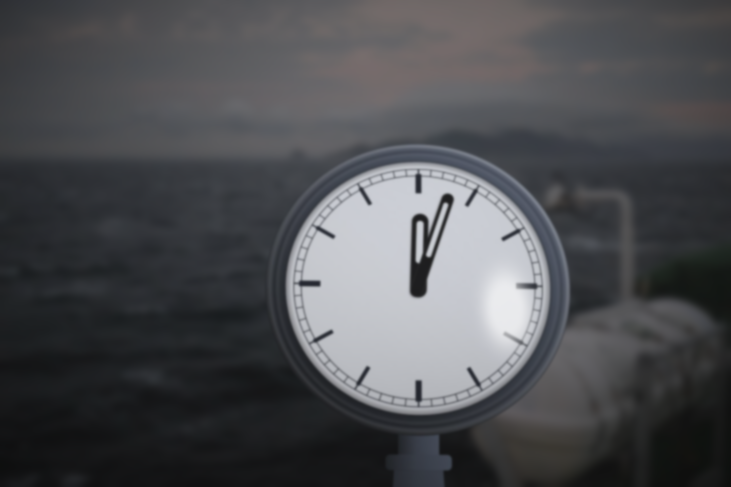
{"hour": 12, "minute": 3}
